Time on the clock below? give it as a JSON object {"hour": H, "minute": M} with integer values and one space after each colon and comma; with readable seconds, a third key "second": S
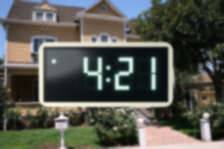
{"hour": 4, "minute": 21}
